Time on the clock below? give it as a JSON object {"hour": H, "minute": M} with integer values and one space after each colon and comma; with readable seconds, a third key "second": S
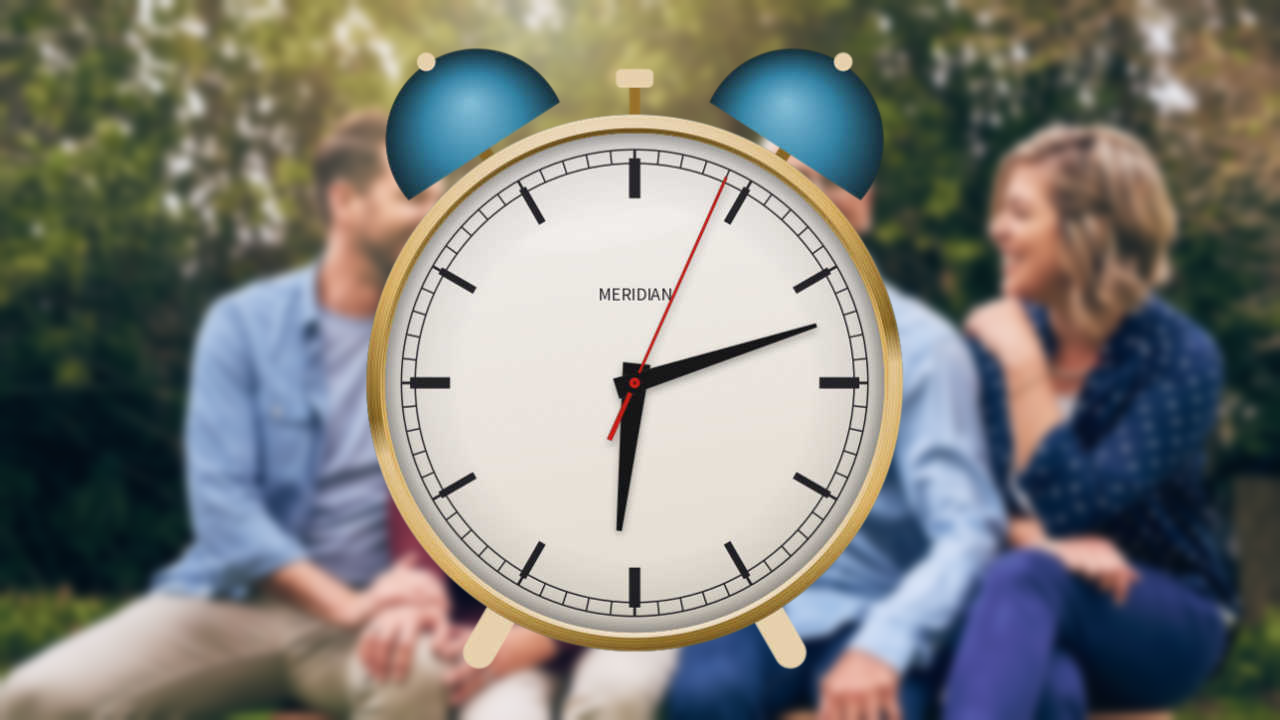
{"hour": 6, "minute": 12, "second": 4}
